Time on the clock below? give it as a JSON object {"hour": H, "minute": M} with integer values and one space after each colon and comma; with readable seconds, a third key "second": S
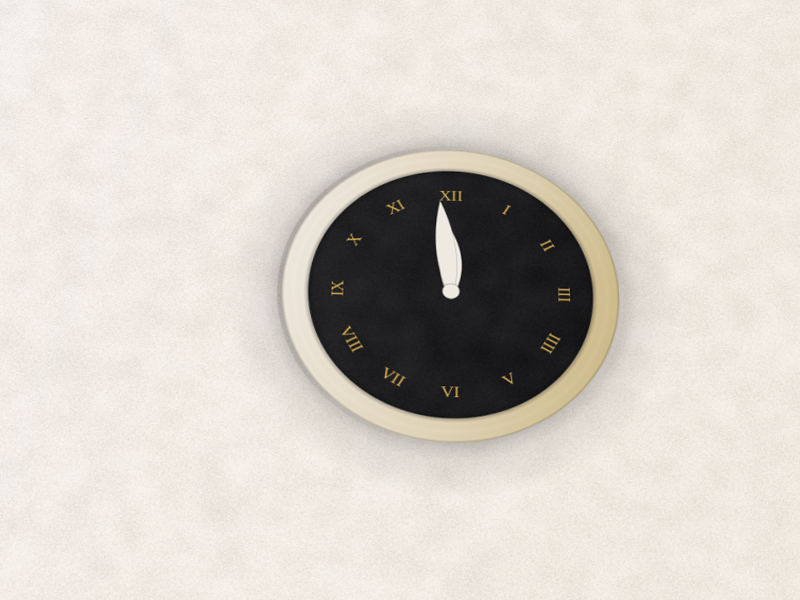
{"hour": 11, "minute": 59}
